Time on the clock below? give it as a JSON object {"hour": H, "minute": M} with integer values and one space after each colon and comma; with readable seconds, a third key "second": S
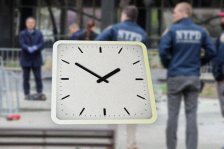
{"hour": 1, "minute": 51}
